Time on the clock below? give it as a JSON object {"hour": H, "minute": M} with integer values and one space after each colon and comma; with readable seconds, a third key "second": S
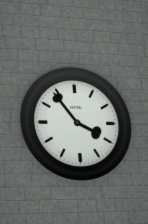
{"hour": 3, "minute": 54}
